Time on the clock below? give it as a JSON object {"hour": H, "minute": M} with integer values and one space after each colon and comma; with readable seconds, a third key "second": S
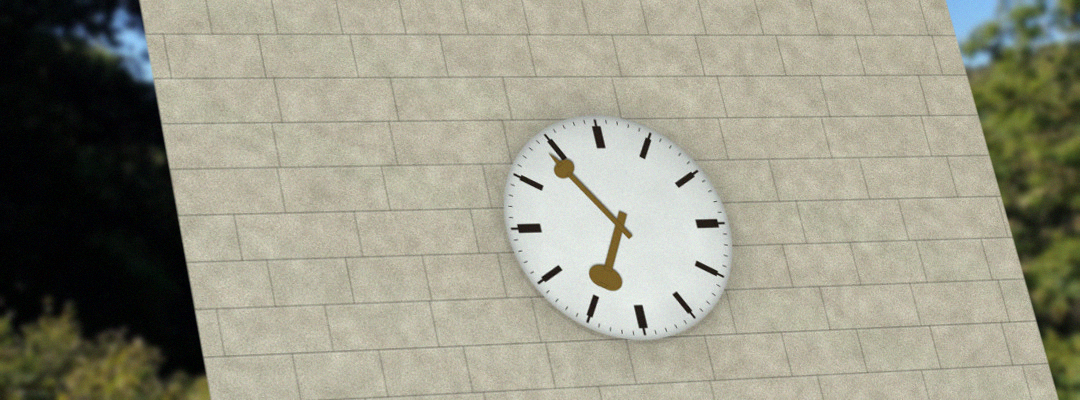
{"hour": 6, "minute": 54}
